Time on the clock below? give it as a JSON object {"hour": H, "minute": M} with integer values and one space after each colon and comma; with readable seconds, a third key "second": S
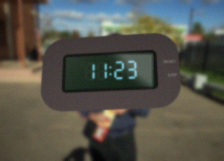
{"hour": 11, "minute": 23}
